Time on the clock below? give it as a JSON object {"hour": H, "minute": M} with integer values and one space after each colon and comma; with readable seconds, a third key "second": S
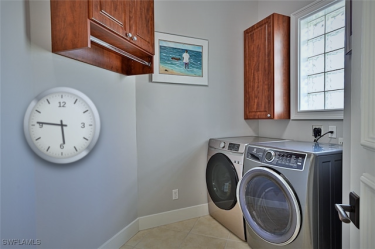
{"hour": 5, "minute": 46}
